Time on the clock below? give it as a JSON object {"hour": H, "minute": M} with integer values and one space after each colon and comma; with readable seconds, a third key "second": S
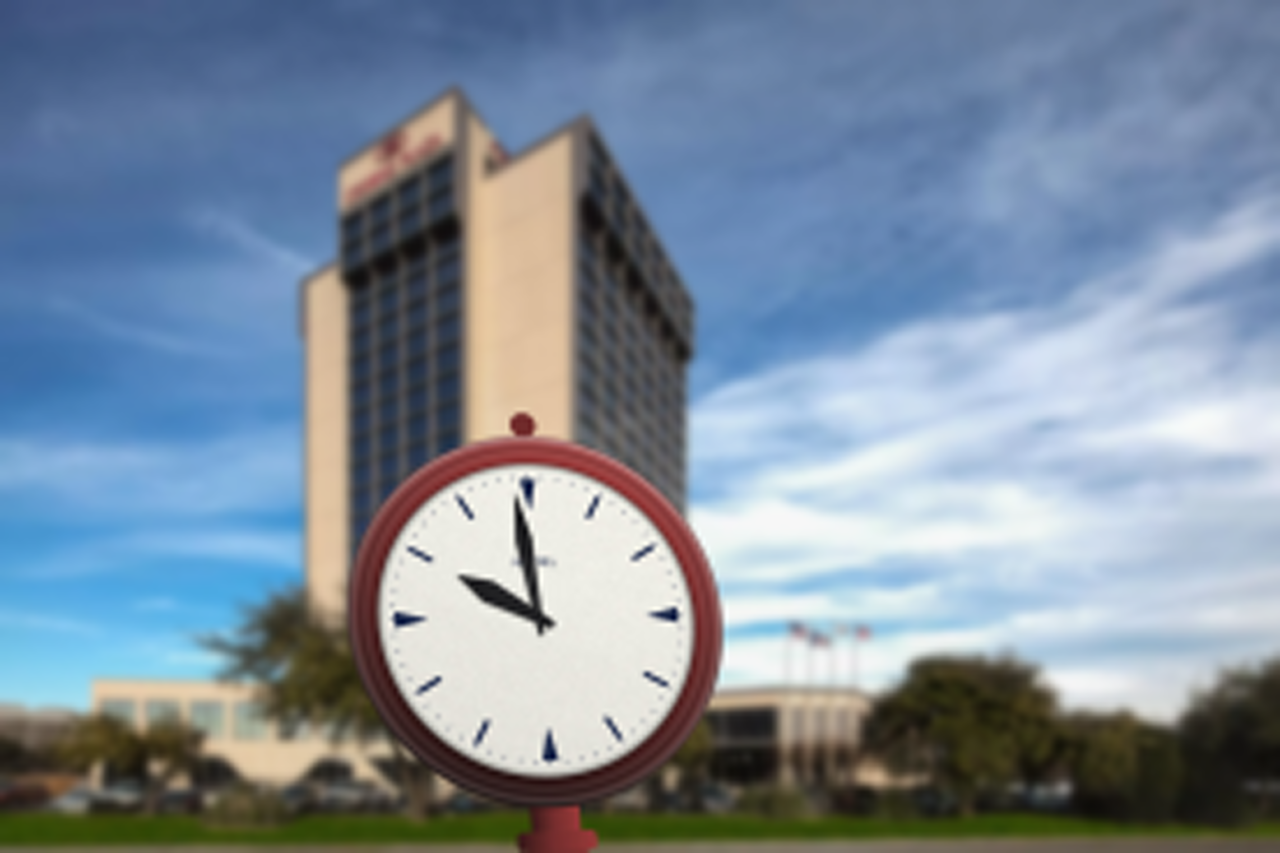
{"hour": 9, "minute": 59}
